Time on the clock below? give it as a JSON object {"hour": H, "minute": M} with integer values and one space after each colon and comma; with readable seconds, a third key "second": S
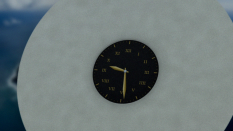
{"hour": 9, "minute": 29}
